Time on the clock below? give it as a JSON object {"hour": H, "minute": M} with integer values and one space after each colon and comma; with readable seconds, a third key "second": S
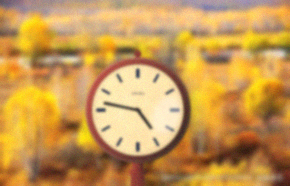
{"hour": 4, "minute": 47}
